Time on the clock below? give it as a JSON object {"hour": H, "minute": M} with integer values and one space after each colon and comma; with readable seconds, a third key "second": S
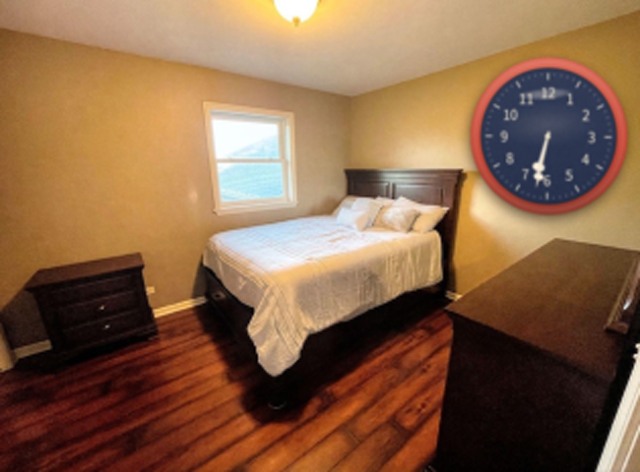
{"hour": 6, "minute": 32}
